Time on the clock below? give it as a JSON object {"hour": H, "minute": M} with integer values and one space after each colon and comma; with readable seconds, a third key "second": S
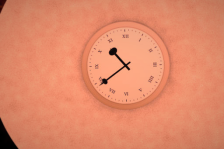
{"hour": 10, "minute": 39}
